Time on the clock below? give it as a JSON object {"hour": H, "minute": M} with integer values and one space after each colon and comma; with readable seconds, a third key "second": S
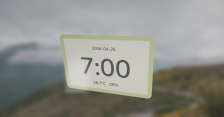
{"hour": 7, "minute": 0}
